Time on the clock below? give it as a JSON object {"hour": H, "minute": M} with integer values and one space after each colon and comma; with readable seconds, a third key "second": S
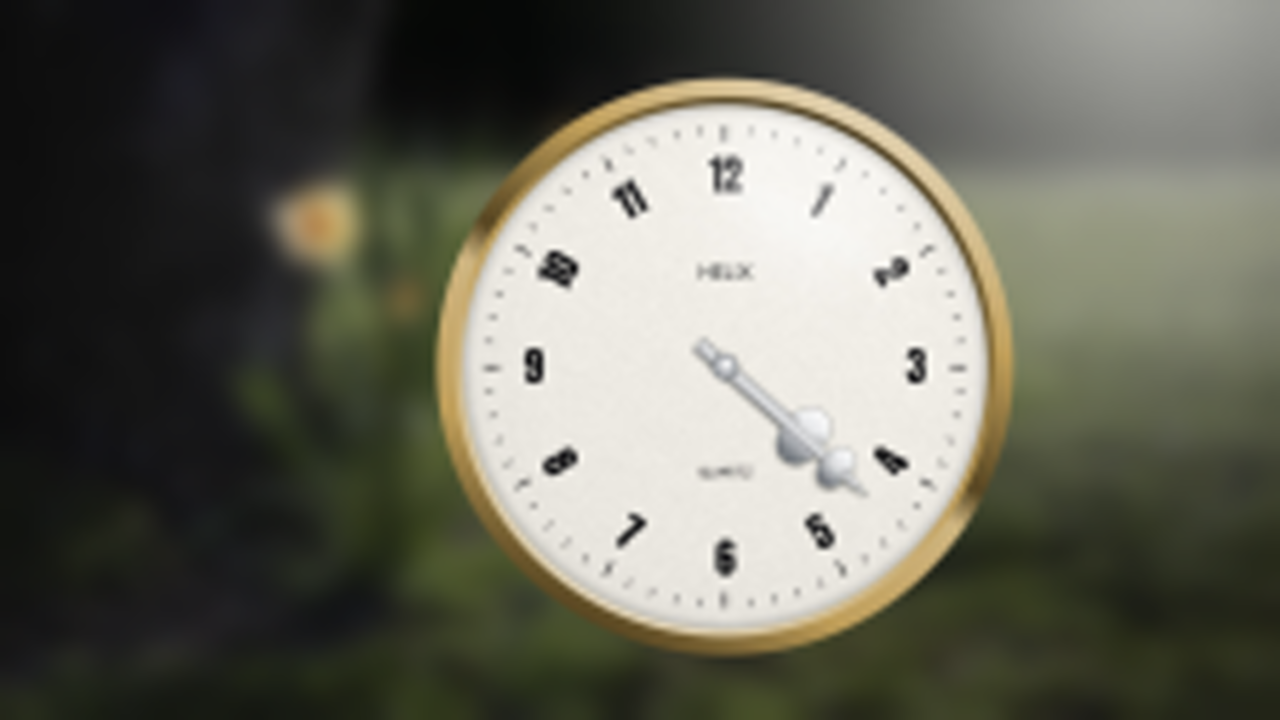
{"hour": 4, "minute": 22}
